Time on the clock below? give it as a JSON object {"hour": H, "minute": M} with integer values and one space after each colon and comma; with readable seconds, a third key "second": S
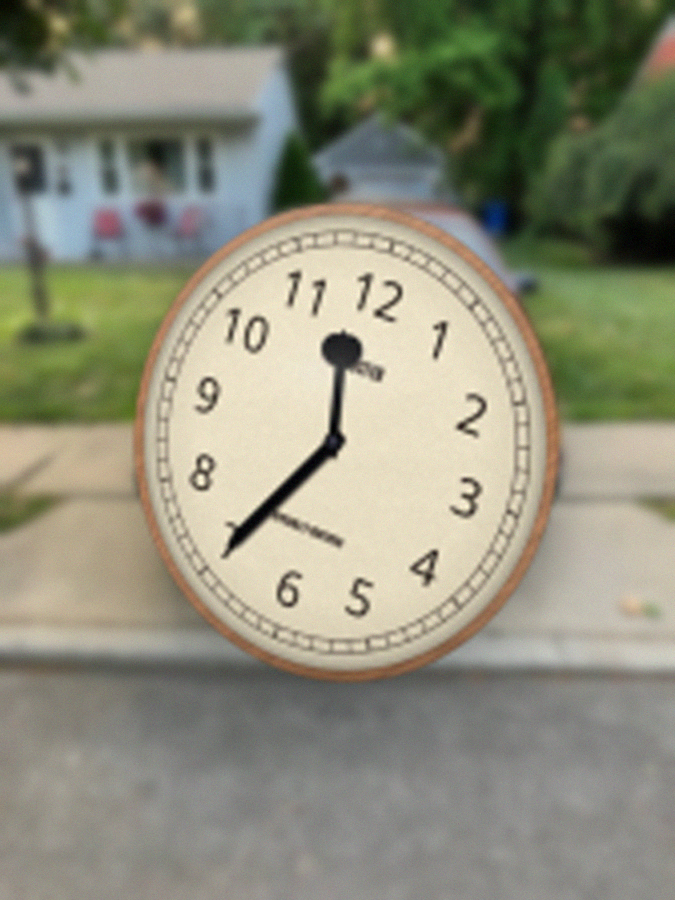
{"hour": 11, "minute": 35}
